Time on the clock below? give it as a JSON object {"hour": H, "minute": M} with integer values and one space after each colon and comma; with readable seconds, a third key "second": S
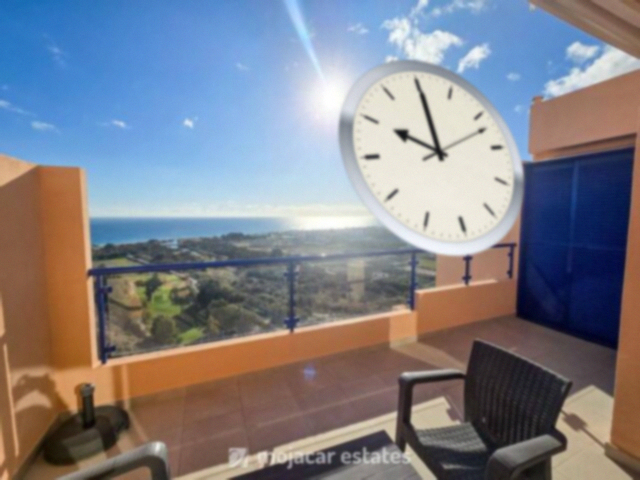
{"hour": 10, "minute": 0, "second": 12}
